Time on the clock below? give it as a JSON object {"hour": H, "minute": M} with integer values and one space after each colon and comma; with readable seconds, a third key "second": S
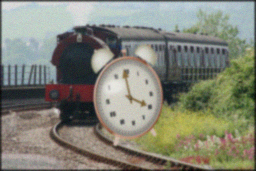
{"hour": 3, "minute": 59}
